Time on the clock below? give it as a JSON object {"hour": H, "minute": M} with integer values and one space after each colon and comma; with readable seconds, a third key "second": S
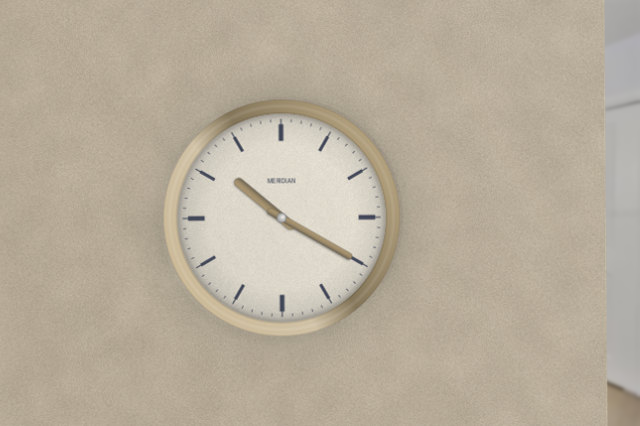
{"hour": 10, "minute": 20}
